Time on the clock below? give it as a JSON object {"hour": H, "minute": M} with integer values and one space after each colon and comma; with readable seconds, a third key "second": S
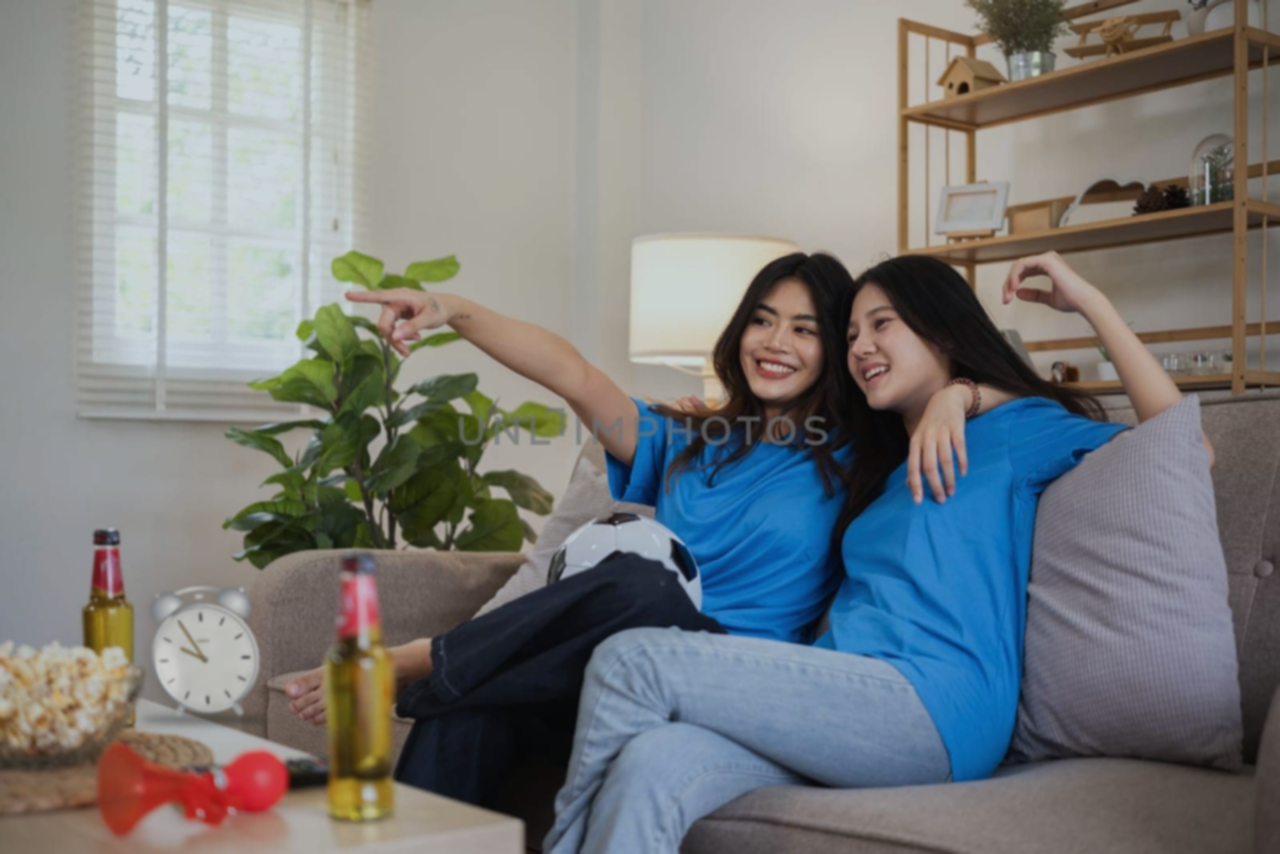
{"hour": 9, "minute": 55}
